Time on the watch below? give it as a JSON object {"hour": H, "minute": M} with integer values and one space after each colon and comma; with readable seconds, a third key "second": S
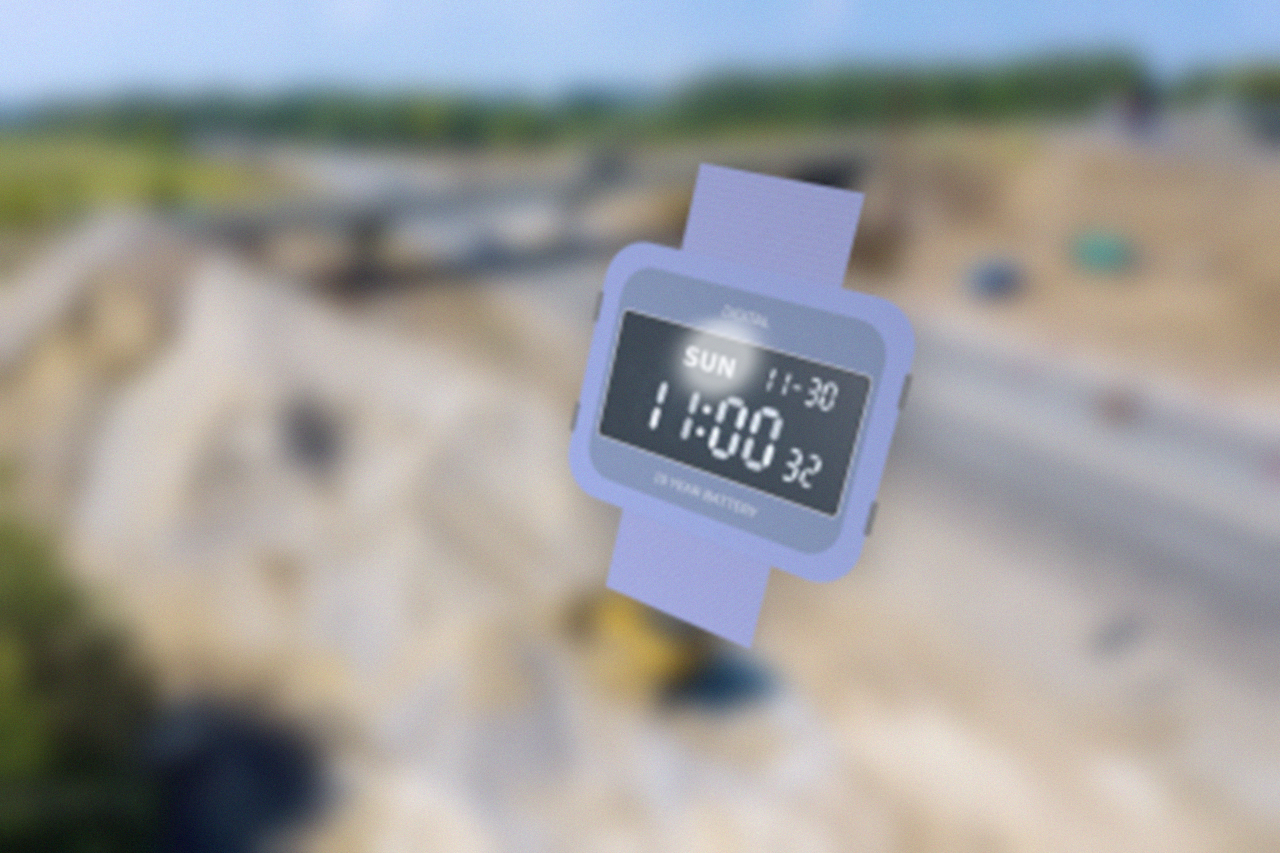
{"hour": 11, "minute": 0, "second": 32}
